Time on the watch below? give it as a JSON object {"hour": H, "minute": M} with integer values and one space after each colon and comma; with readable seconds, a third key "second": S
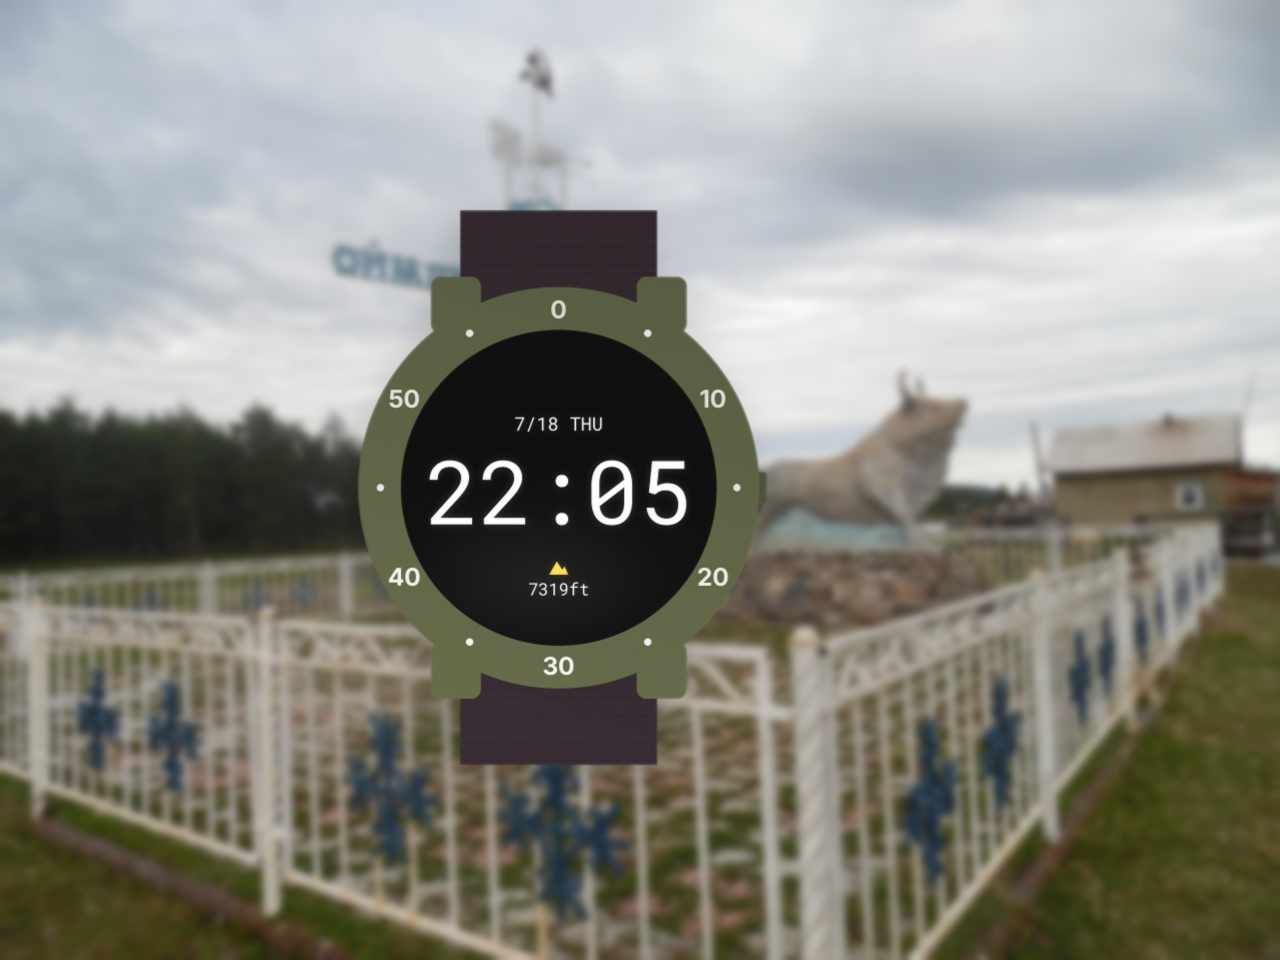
{"hour": 22, "minute": 5}
